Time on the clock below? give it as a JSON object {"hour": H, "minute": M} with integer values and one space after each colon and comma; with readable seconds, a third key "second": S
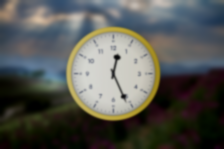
{"hour": 12, "minute": 26}
